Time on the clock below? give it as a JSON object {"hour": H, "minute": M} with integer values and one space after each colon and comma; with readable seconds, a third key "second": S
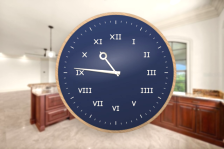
{"hour": 10, "minute": 46}
